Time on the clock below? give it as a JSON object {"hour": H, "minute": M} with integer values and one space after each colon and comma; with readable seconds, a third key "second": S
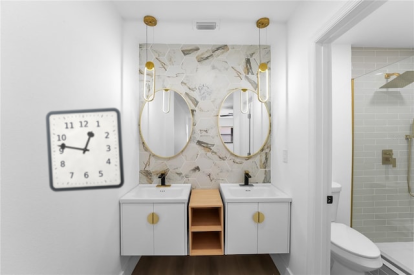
{"hour": 12, "minute": 47}
